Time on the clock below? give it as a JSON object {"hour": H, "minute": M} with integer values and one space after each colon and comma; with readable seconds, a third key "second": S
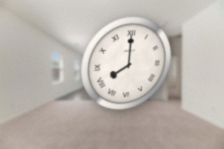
{"hour": 8, "minute": 0}
